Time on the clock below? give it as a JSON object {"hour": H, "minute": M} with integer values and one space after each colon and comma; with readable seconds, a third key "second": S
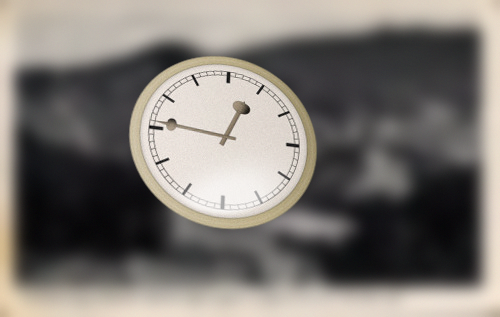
{"hour": 12, "minute": 46}
